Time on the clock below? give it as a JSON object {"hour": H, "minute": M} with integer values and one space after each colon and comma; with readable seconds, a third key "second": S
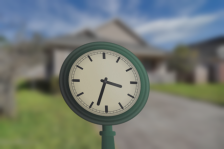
{"hour": 3, "minute": 33}
